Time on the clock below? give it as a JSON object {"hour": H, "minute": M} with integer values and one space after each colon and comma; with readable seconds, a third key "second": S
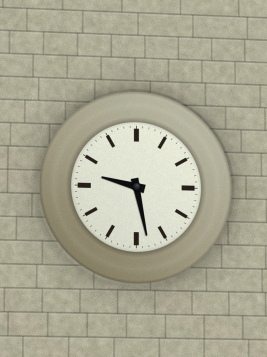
{"hour": 9, "minute": 28}
